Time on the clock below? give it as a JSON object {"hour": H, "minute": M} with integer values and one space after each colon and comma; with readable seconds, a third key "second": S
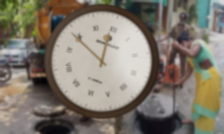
{"hour": 11, "minute": 49}
